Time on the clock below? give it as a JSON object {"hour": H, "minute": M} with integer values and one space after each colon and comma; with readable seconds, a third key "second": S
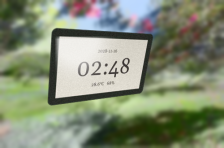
{"hour": 2, "minute": 48}
